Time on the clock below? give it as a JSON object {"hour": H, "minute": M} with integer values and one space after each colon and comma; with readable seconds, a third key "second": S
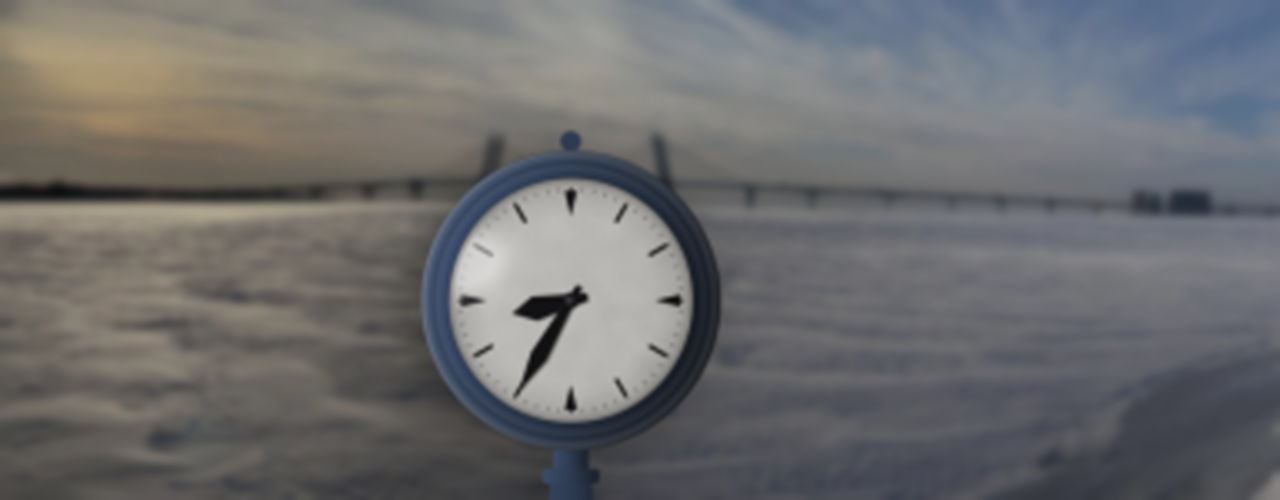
{"hour": 8, "minute": 35}
